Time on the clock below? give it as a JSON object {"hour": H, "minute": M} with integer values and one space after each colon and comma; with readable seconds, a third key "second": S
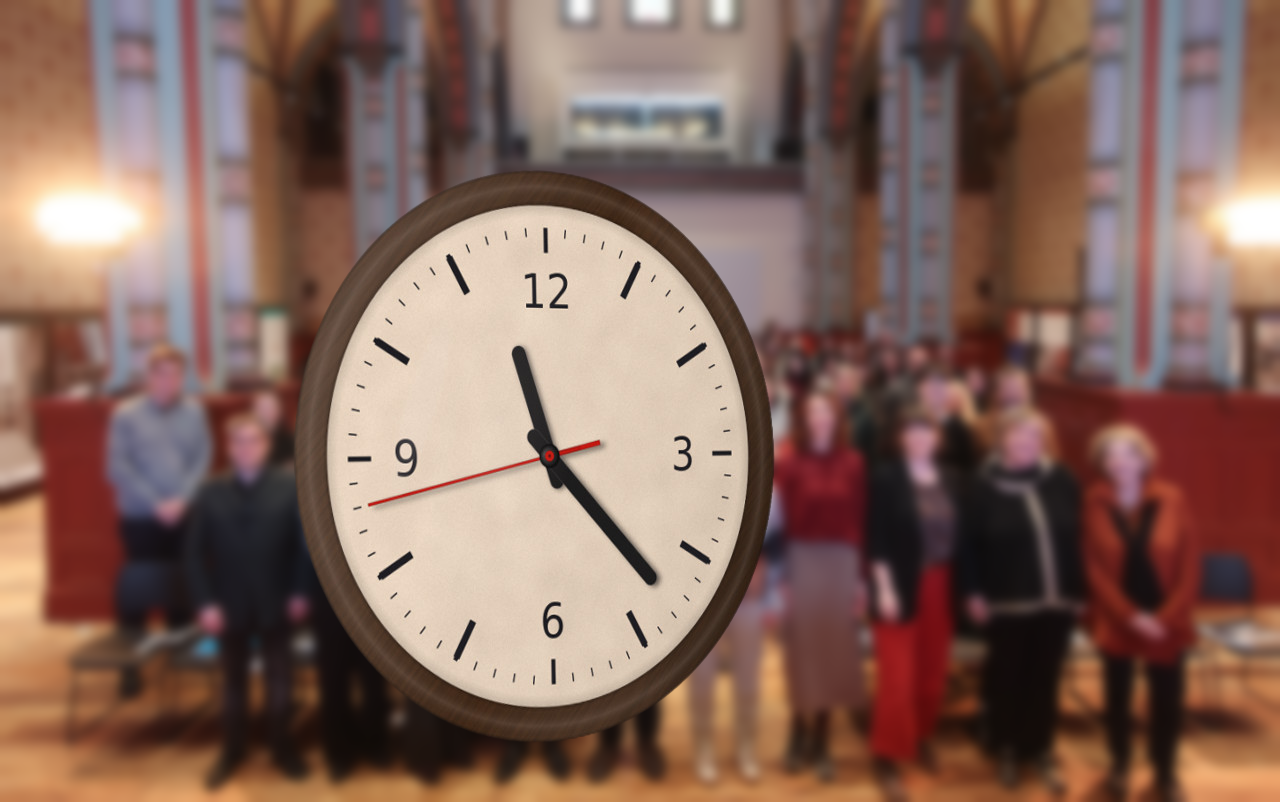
{"hour": 11, "minute": 22, "second": 43}
